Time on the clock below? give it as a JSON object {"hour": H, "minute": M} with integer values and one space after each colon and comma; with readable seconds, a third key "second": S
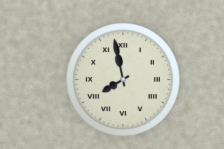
{"hour": 7, "minute": 58}
